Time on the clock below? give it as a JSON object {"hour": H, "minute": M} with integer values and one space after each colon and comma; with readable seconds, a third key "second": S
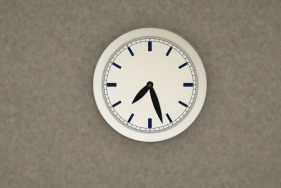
{"hour": 7, "minute": 27}
